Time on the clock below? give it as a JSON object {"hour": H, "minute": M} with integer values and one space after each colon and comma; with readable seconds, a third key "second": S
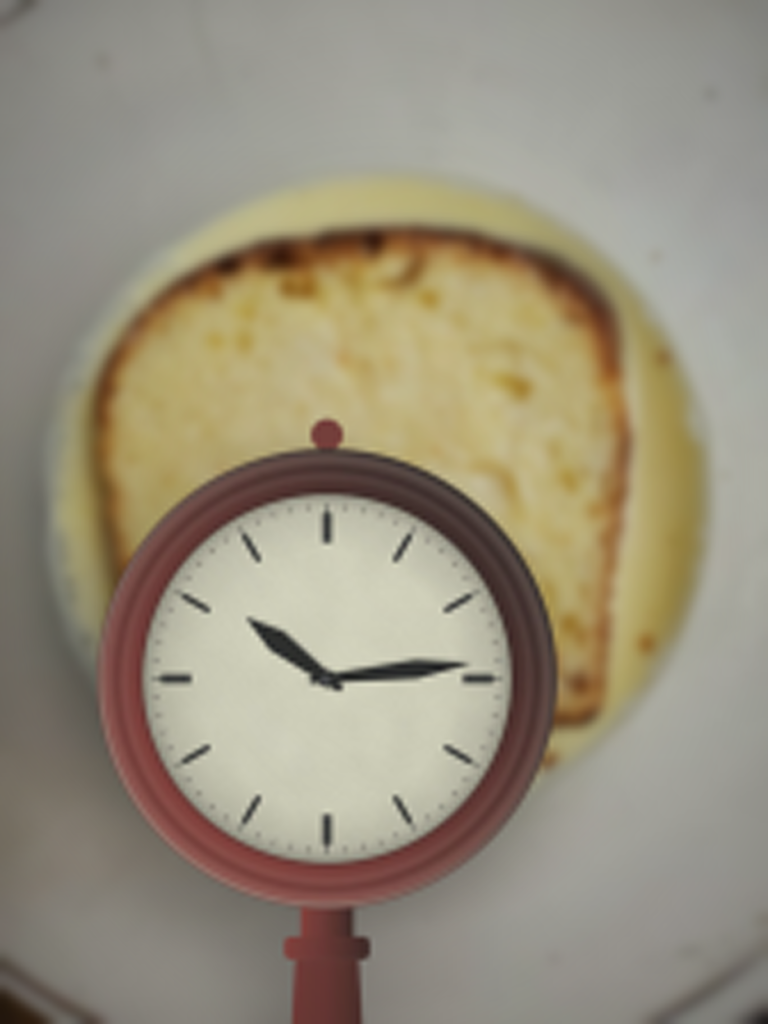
{"hour": 10, "minute": 14}
